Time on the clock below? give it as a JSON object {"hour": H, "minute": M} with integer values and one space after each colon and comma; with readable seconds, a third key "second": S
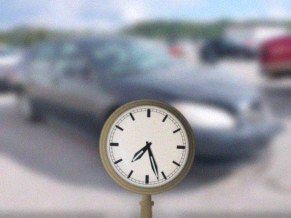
{"hour": 7, "minute": 27}
